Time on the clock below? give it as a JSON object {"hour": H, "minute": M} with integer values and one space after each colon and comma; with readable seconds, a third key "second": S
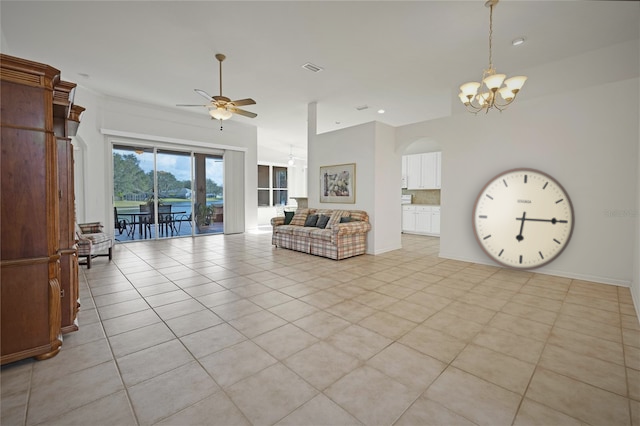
{"hour": 6, "minute": 15}
